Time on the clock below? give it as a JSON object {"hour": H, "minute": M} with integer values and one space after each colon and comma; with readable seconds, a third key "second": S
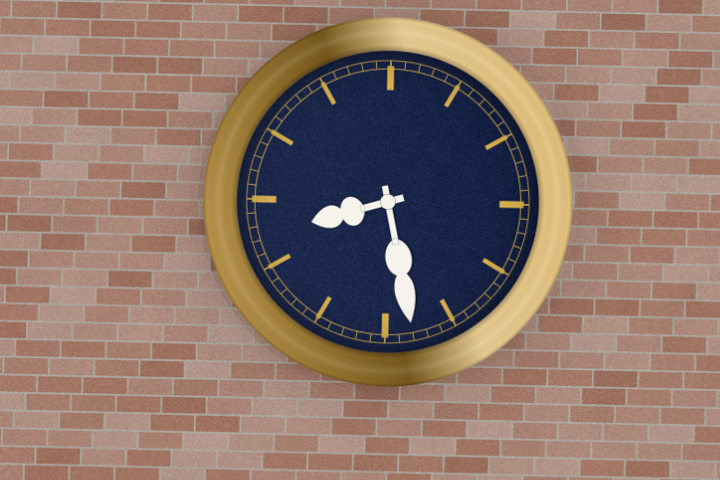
{"hour": 8, "minute": 28}
